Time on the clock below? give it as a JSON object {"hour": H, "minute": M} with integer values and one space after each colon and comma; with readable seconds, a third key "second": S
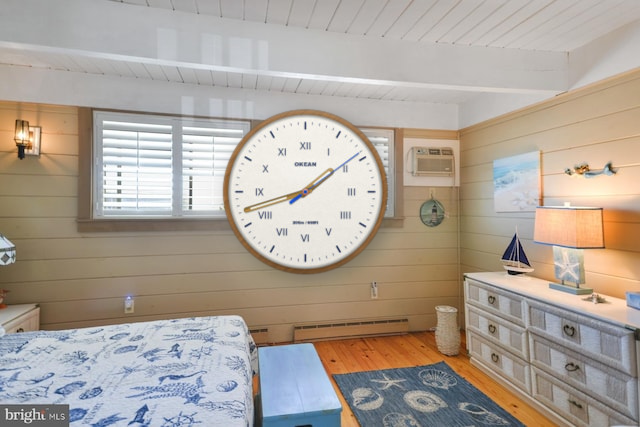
{"hour": 1, "minute": 42, "second": 9}
